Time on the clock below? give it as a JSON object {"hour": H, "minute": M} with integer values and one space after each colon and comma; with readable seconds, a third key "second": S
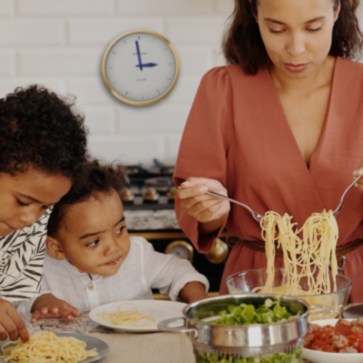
{"hour": 2, "minute": 59}
